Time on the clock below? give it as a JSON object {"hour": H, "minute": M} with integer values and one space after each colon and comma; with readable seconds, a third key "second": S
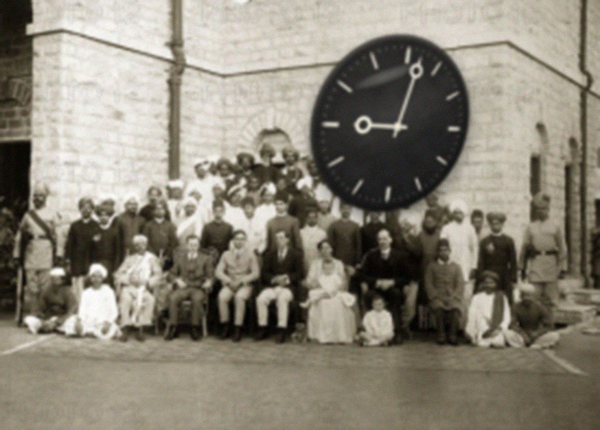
{"hour": 9, "minute": 2}
